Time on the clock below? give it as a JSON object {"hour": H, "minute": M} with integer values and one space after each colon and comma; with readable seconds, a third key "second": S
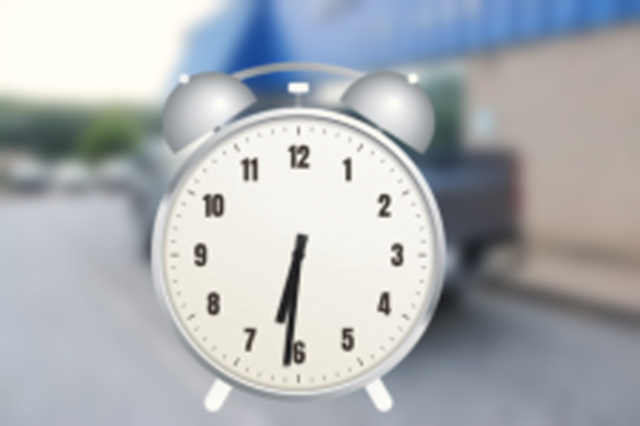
{"hour": 6, "minute": 31}
